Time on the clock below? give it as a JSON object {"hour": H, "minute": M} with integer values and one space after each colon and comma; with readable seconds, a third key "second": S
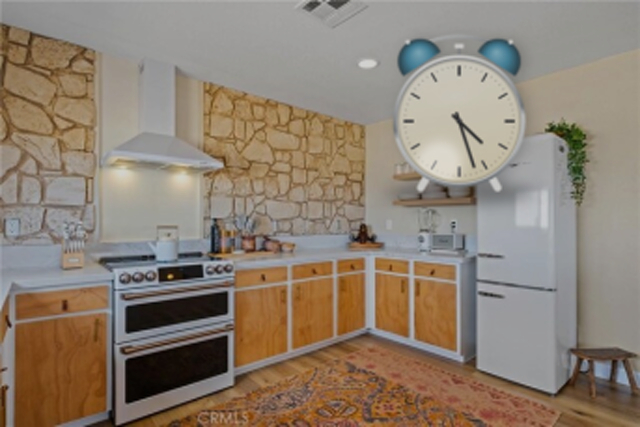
{"hour": 4, "minute": 27}
